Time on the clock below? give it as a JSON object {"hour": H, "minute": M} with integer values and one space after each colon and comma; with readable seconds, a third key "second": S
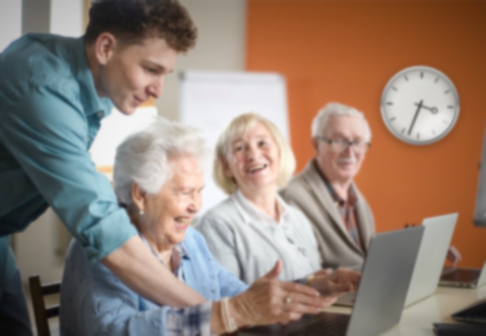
{"hour": 3, "minute": 33}
